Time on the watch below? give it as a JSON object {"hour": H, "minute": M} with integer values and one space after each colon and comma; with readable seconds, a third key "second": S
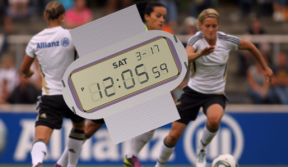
{"hour": 12, "minute": 5, "second": 59}
